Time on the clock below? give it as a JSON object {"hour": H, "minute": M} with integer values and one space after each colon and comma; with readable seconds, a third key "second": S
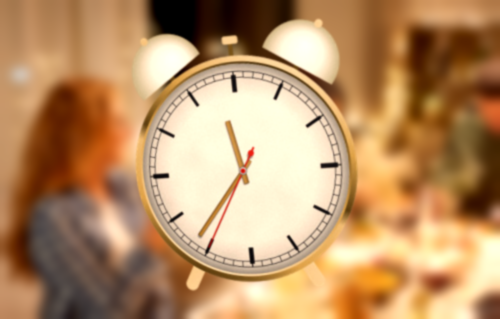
{"hour": 11, "minute": 36, "second": 35}
